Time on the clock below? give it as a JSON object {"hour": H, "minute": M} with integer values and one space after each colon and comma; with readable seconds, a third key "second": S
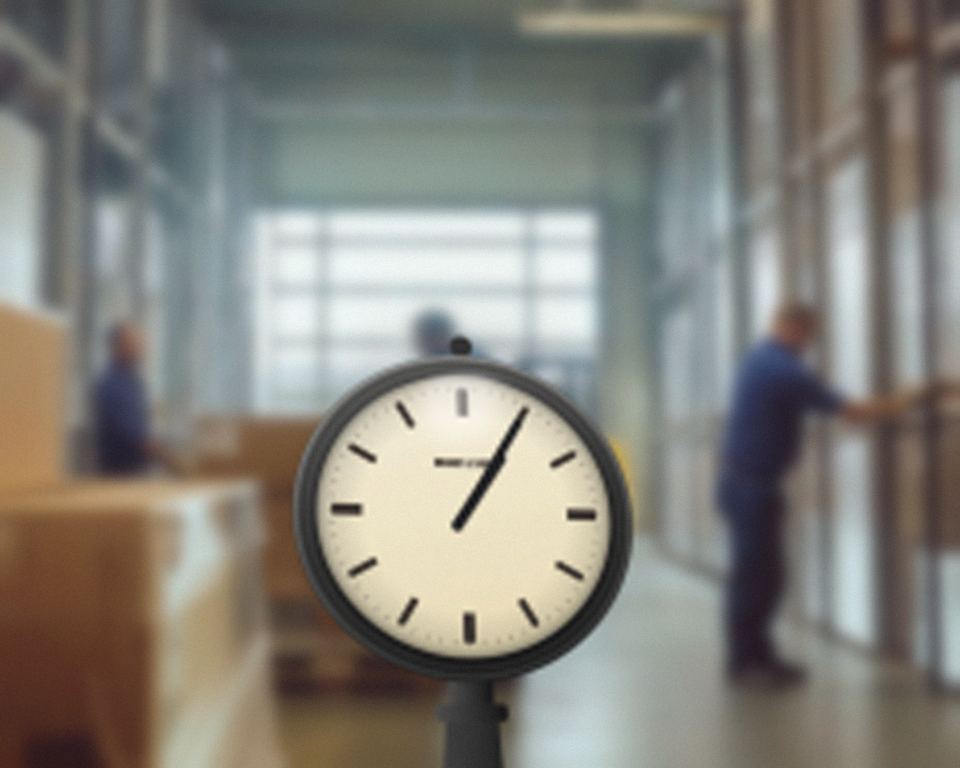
{"hour": 1, "minute": 5}
